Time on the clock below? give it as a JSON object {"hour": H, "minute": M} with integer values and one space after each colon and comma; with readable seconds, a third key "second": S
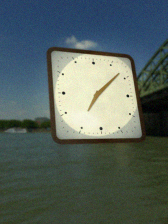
{"hour": 7, "minute": 8}
